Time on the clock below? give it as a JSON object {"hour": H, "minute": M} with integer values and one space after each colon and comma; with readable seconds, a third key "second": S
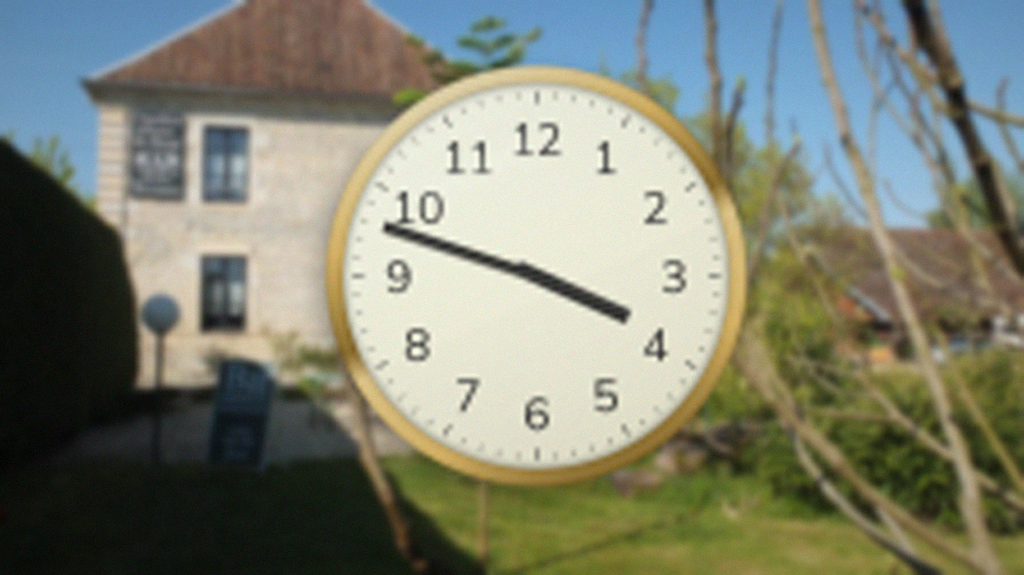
{"hour": 3, "minute": 48}
